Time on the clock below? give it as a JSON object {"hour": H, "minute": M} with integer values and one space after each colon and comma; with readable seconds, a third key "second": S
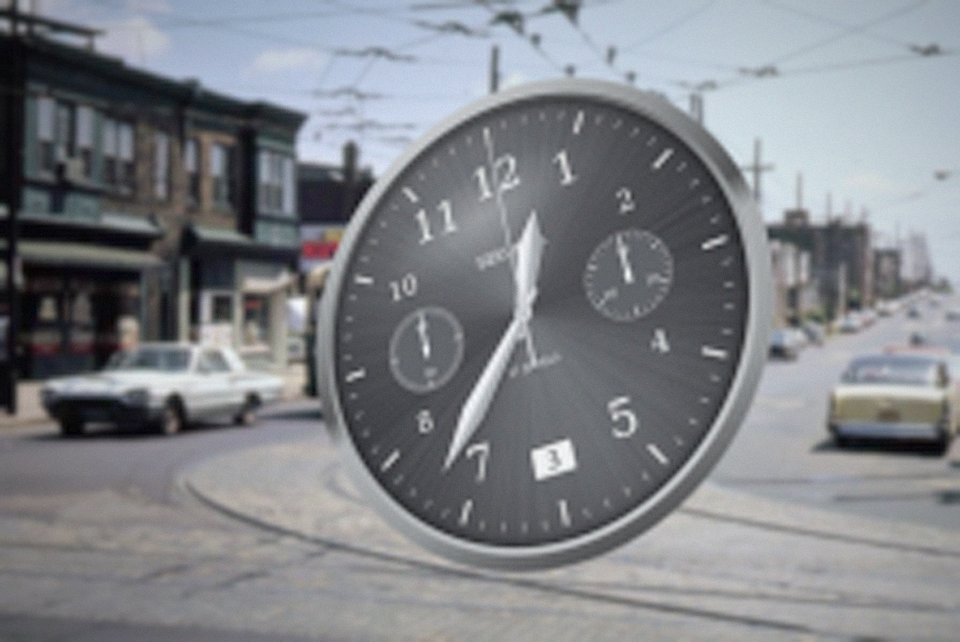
{"hour": 12, "minute": 37}
